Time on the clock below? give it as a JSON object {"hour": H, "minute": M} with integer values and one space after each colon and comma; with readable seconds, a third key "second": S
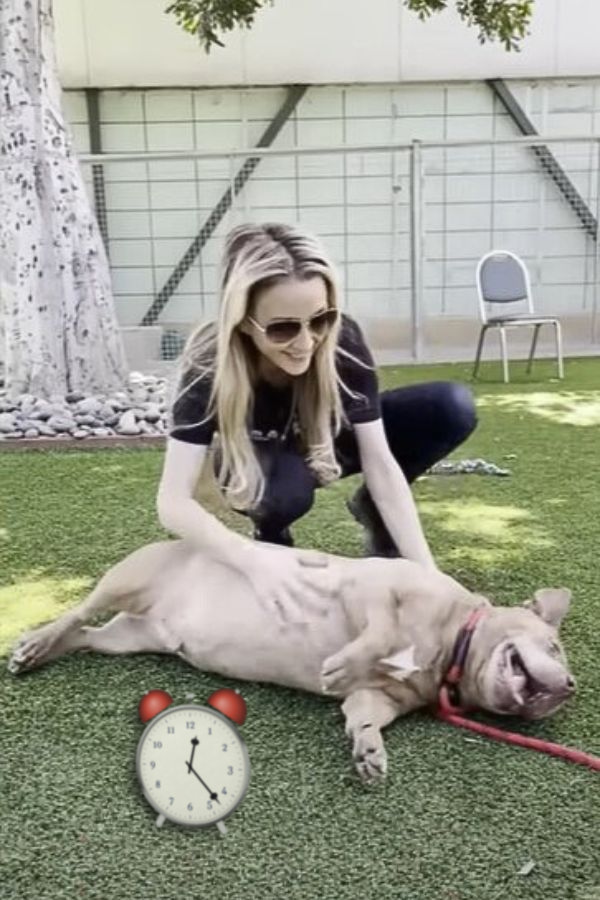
{"hour": 12, "minute": 23}
